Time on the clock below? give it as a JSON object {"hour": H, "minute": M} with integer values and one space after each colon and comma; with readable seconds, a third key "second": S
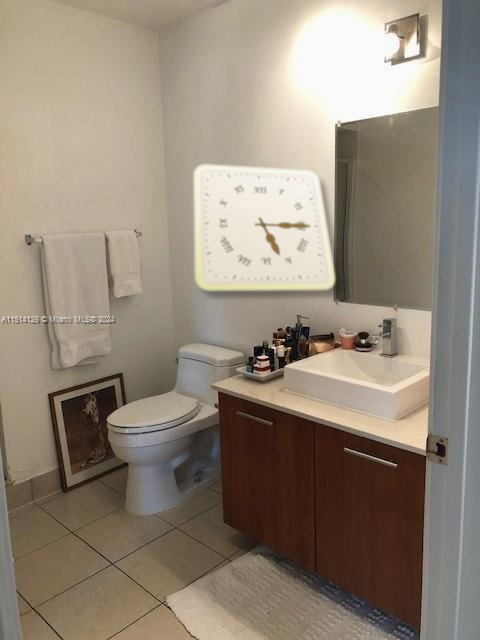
{"hour": 5, "minute": 15}
